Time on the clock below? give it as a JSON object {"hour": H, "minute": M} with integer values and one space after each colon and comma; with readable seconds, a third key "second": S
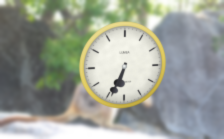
{"hour": 6, "minute": 34}
